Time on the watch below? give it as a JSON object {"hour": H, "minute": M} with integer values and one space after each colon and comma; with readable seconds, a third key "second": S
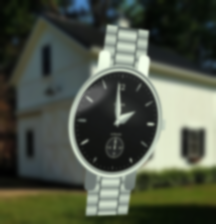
{"hour": 1, "minute": 59}
